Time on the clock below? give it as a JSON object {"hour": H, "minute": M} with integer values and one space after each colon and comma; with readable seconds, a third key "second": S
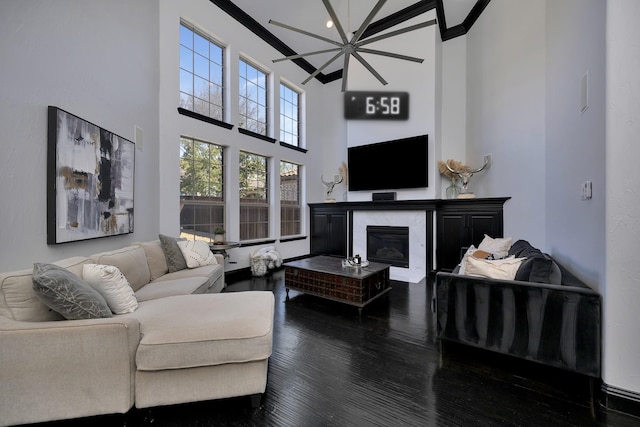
{"hour": 6, "minute": 58}
